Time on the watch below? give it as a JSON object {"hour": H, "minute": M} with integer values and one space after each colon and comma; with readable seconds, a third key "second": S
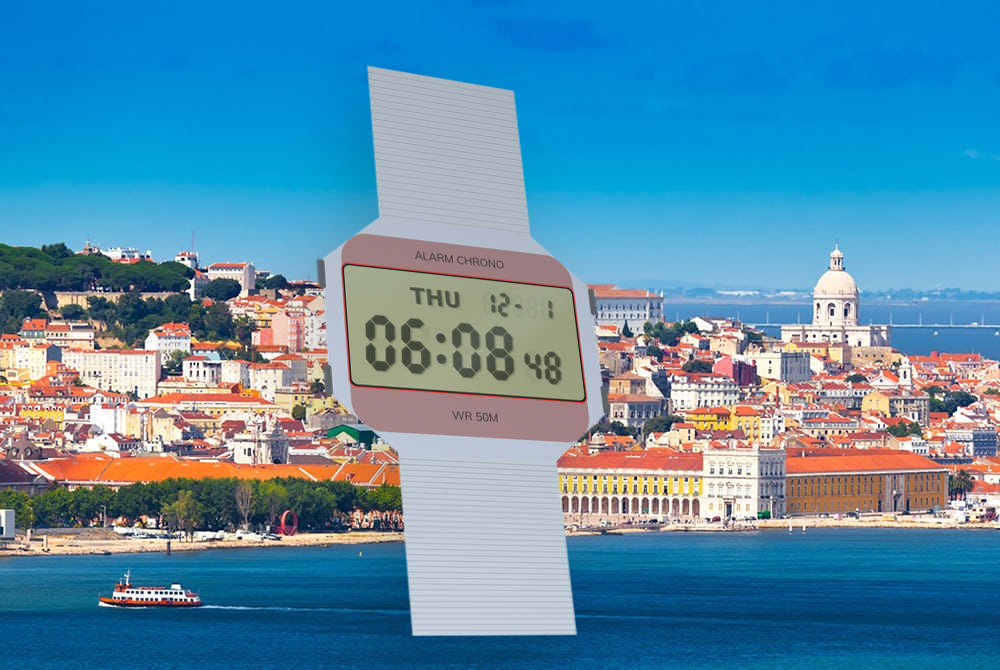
{"hour": 6, "minute": 8, "second": 48}
